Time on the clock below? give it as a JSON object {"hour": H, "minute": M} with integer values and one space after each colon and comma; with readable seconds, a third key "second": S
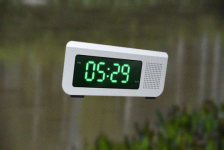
{"hour": 5, "minute": 29}
